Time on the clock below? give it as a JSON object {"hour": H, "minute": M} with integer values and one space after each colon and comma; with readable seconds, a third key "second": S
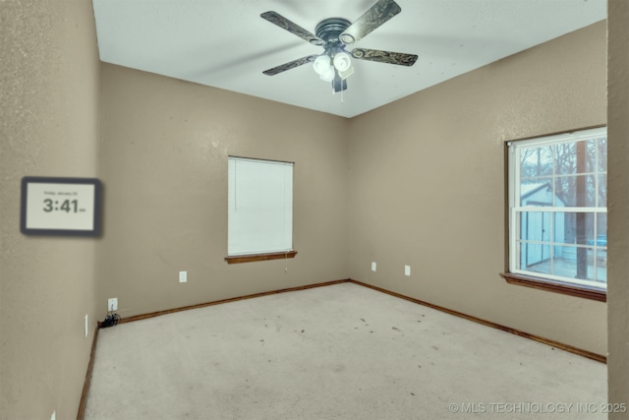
{"hour": 3, "minute": 41}
